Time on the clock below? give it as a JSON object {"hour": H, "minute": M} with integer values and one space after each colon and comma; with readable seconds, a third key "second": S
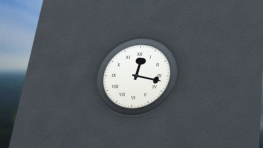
{"hour": 12, "minute": 17}
